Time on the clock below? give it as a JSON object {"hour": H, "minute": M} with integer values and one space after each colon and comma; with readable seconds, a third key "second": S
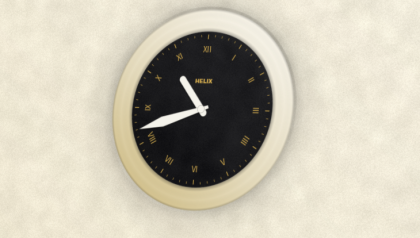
{"hour": 10, "minute": 42}
